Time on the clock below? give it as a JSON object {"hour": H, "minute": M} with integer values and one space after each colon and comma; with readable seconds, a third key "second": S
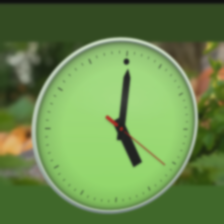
{"hour": 5, "minute": 0, "second": 21}
